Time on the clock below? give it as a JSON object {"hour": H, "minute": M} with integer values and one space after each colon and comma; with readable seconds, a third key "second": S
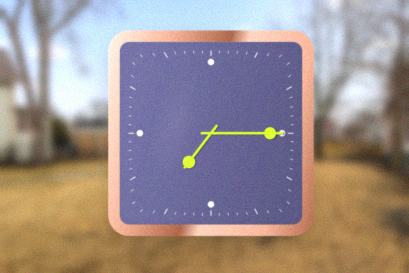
{"hour": 7, "minute": 15}
